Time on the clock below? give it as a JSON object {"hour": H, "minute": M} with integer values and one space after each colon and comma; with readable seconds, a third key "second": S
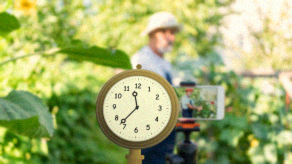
{"hour": 11, "minute": 37}
